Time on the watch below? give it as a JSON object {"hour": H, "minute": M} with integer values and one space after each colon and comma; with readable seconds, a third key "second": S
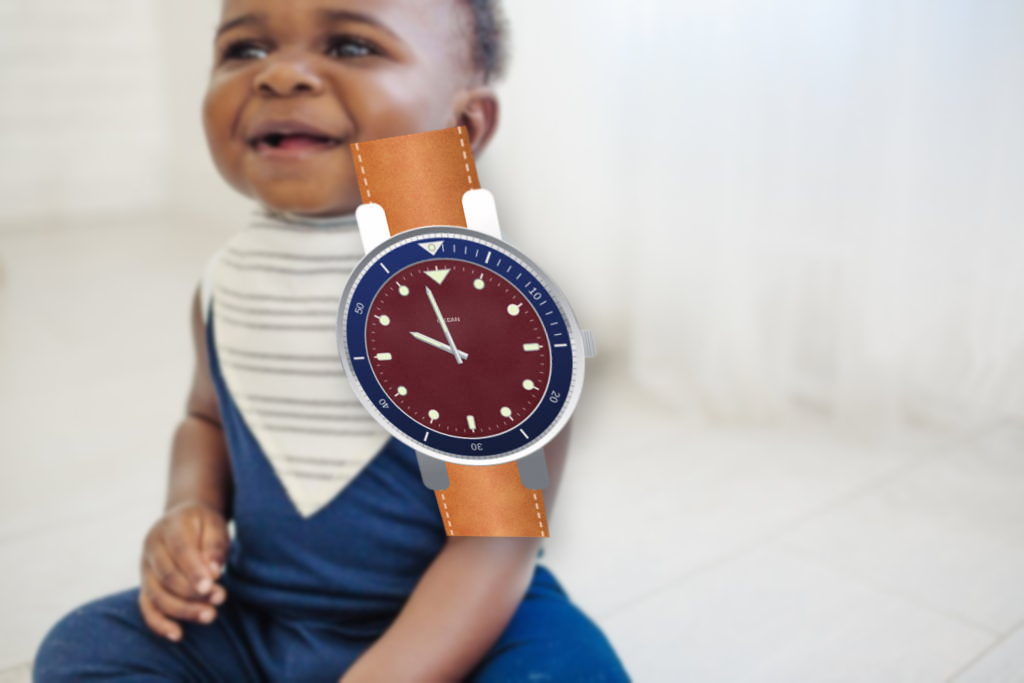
{"hour": 9, "minute": 58}
